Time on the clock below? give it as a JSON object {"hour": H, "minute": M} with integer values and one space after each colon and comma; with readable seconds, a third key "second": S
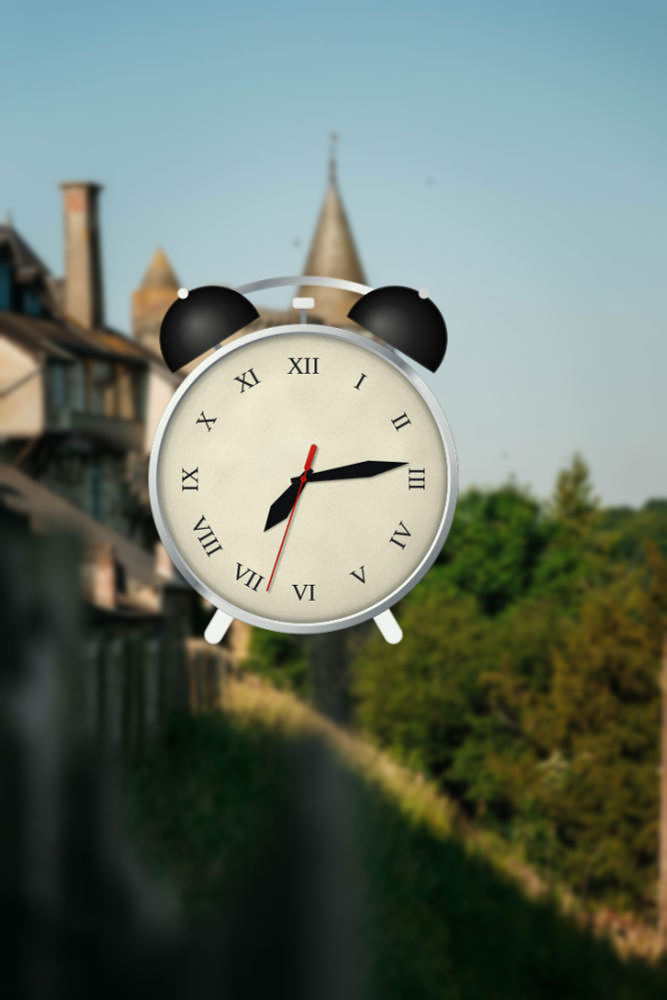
{"hour": 7, "minute": 13, "second": 33}
